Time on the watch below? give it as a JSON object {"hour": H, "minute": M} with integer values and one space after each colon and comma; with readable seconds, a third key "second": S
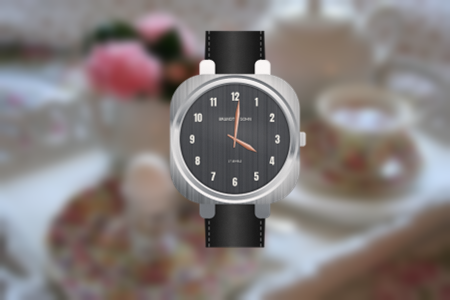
{"hour": 4, "minute": 1}
